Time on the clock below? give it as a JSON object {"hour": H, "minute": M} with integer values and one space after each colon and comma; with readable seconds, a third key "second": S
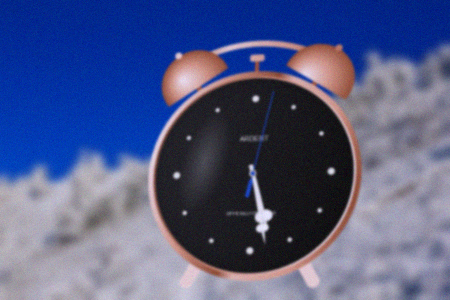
{"hour": 5, "minute": 28, "second": 2}
